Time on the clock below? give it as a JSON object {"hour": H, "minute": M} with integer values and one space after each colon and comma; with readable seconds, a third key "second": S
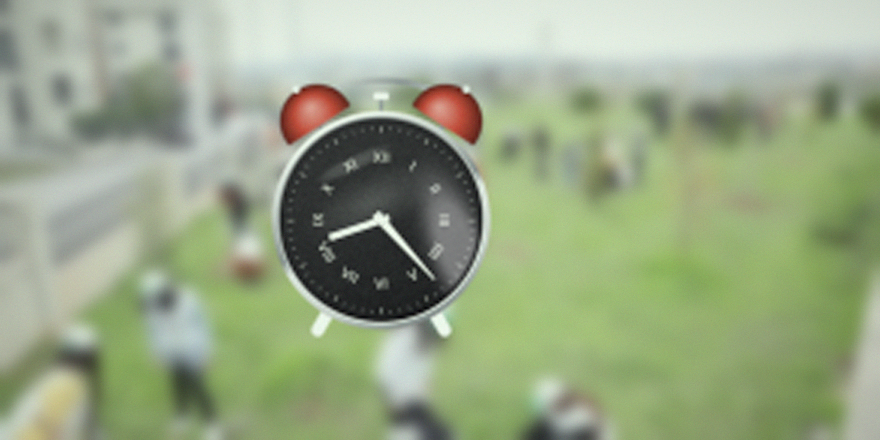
{"hour": 8, "minute": 23}
